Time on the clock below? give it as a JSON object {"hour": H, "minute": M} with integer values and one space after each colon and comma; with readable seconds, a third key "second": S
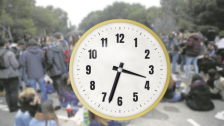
{"hour": 3, "minute": 33}
